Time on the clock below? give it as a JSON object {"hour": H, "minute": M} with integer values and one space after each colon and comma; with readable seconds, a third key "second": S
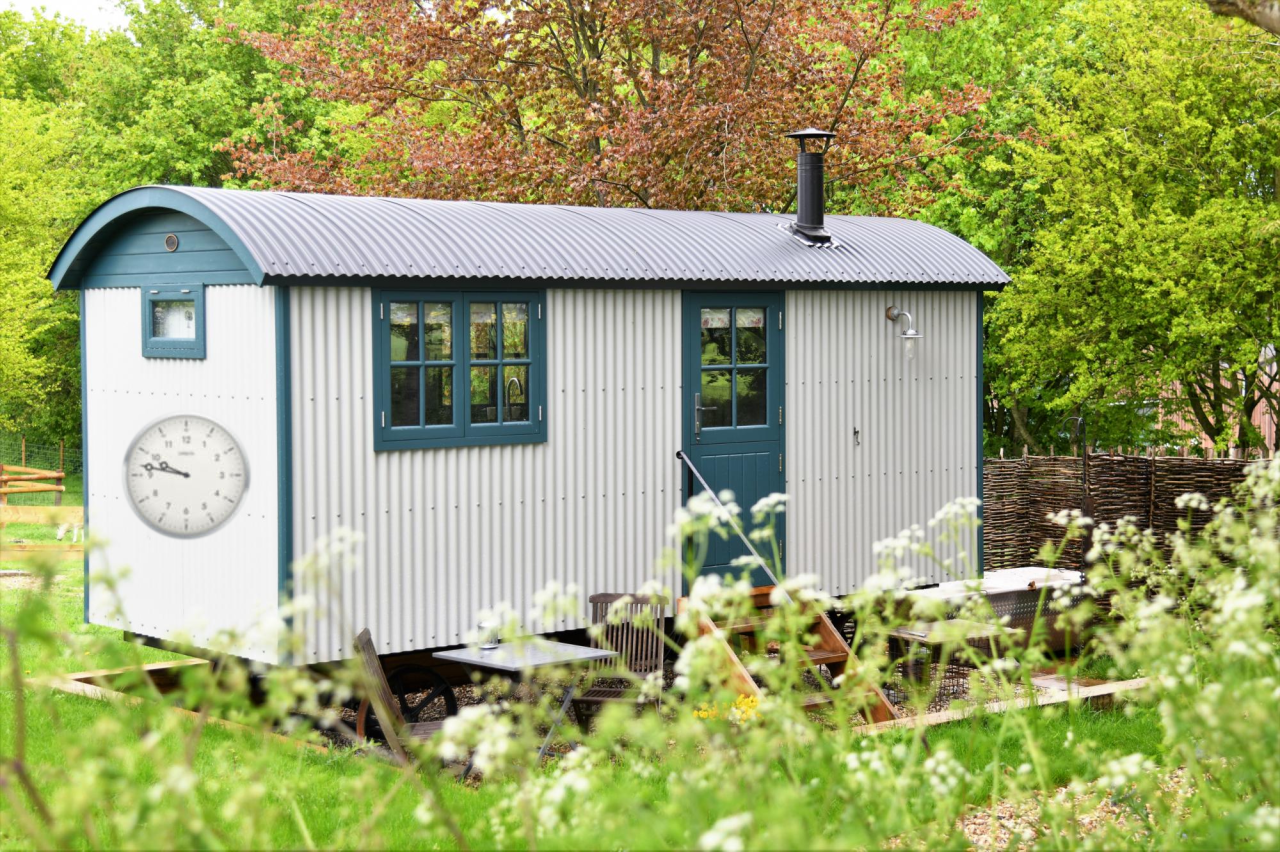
{"hour": 9, "minute": 47}
